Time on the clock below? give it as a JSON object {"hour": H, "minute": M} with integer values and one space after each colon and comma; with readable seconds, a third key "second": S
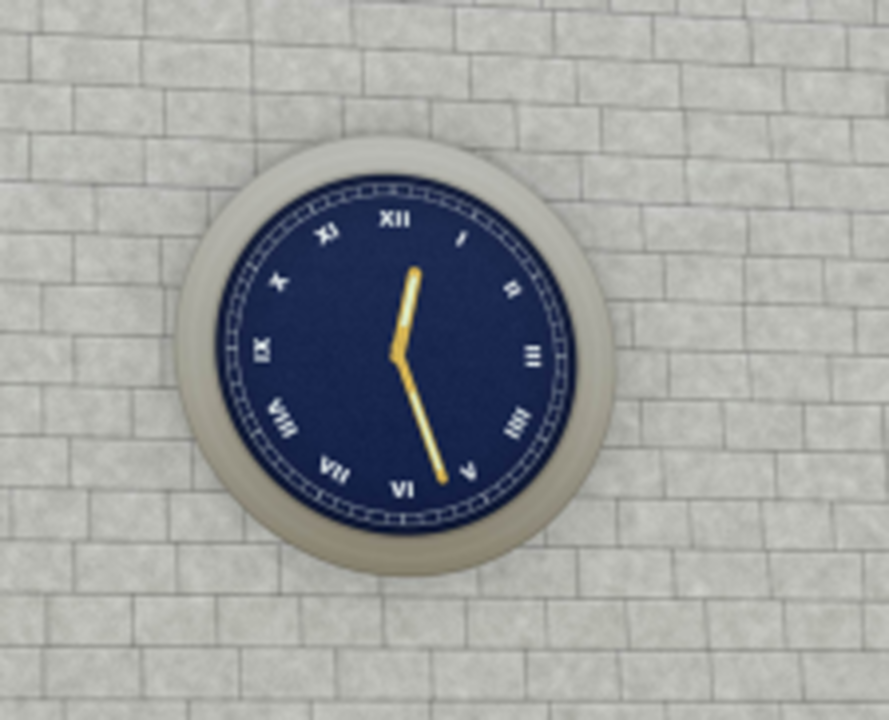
{"hour": 12, "minute": 27}
